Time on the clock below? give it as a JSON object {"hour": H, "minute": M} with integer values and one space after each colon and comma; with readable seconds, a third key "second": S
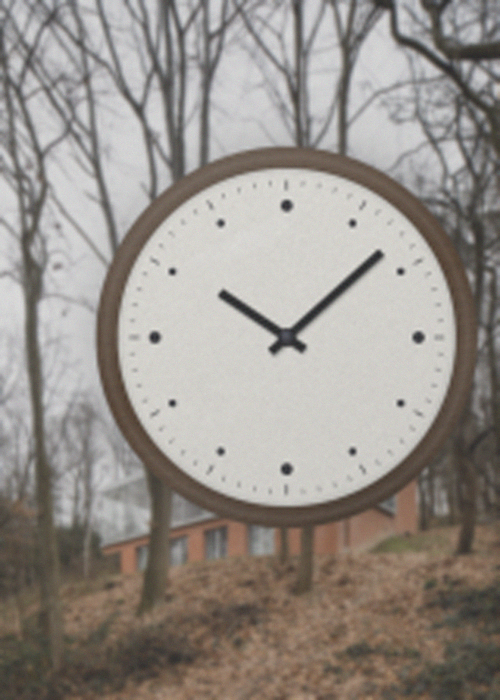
{"hour": 10, "minute": 8}
